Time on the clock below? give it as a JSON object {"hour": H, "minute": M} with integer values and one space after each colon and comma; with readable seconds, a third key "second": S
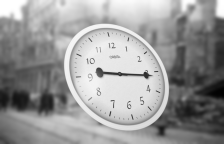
{"hour": 9, "minute": 16}
